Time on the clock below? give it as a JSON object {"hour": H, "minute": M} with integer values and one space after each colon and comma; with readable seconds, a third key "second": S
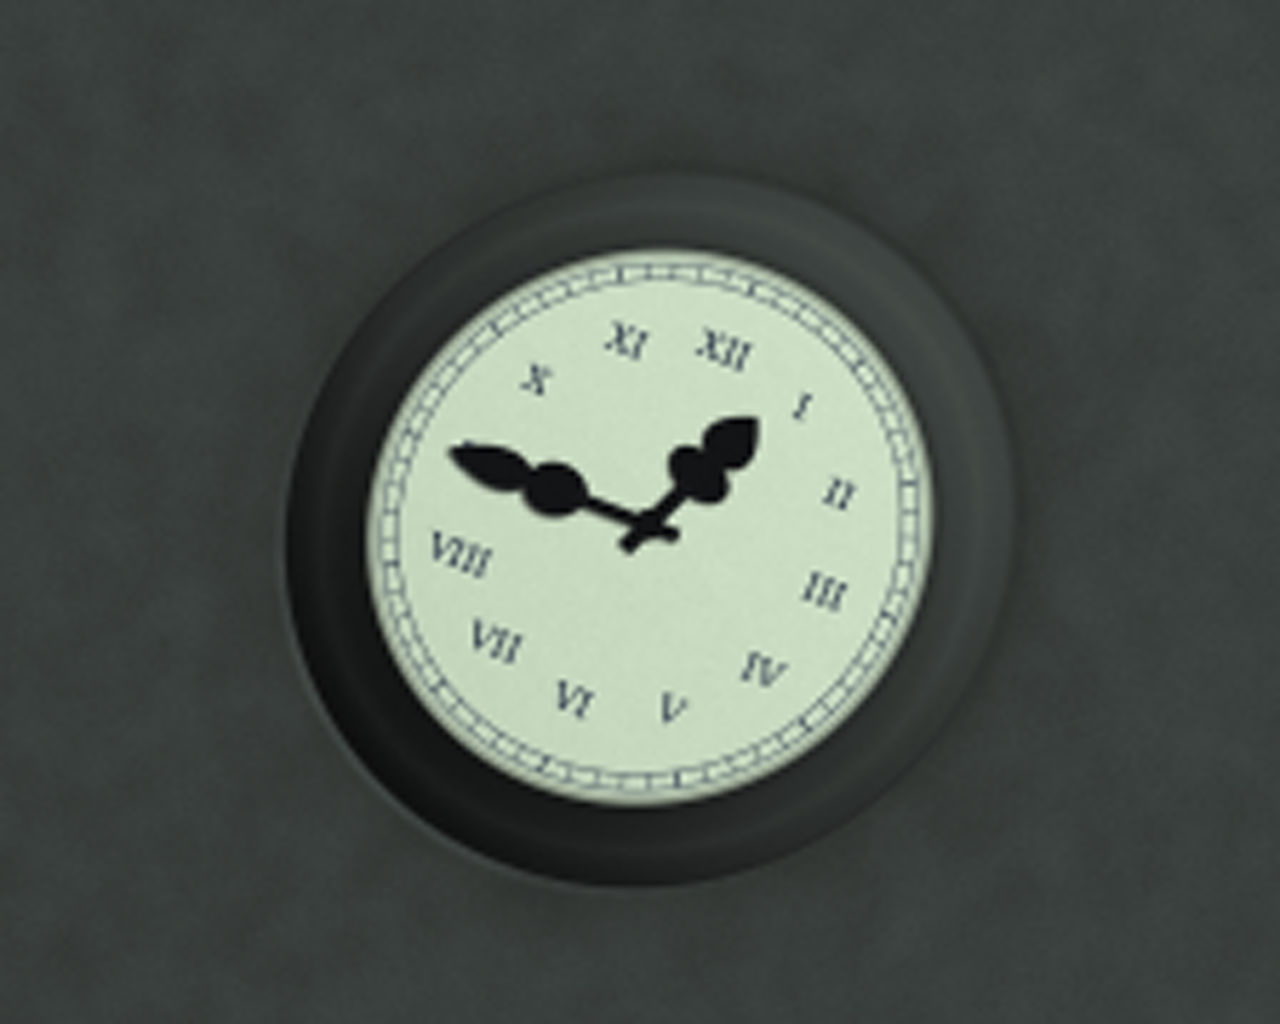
{"hour": 12, "minute": 45}
